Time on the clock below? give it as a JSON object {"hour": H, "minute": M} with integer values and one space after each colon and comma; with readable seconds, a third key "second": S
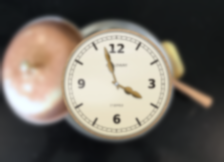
{"hour": 3, "minute": 57}
